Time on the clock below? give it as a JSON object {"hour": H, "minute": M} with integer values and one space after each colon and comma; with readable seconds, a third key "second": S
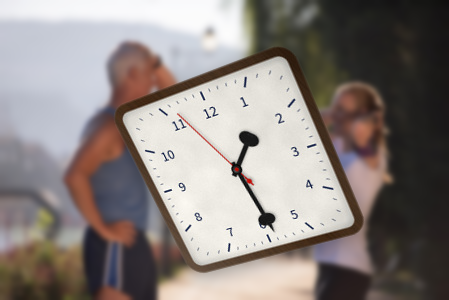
{"hour": 1, "minute": 28, "second": 56}
